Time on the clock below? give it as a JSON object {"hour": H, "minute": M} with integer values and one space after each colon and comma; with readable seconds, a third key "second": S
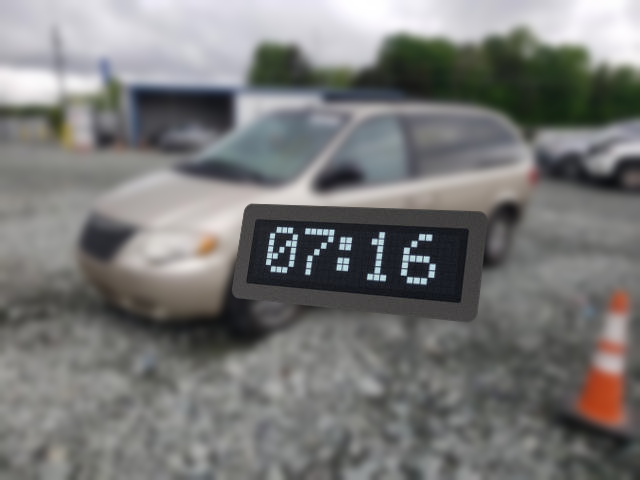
{"hour": 7, "minute": 16}
